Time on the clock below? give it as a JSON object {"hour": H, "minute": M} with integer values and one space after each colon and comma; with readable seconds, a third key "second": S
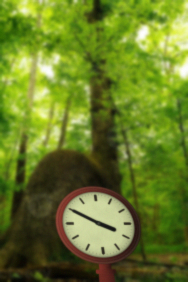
{"hour": 3, "minute": 50}
